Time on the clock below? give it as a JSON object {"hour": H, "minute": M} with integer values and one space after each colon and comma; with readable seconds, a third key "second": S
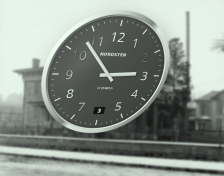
{"hour": 2, "minute": 53}
